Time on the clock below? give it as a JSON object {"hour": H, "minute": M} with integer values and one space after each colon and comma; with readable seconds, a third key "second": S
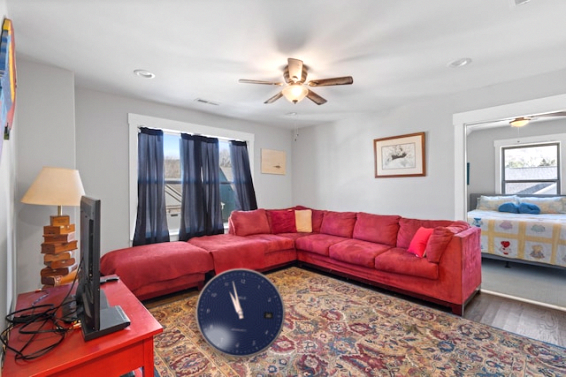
{"hour": 10, "minute": 57}
